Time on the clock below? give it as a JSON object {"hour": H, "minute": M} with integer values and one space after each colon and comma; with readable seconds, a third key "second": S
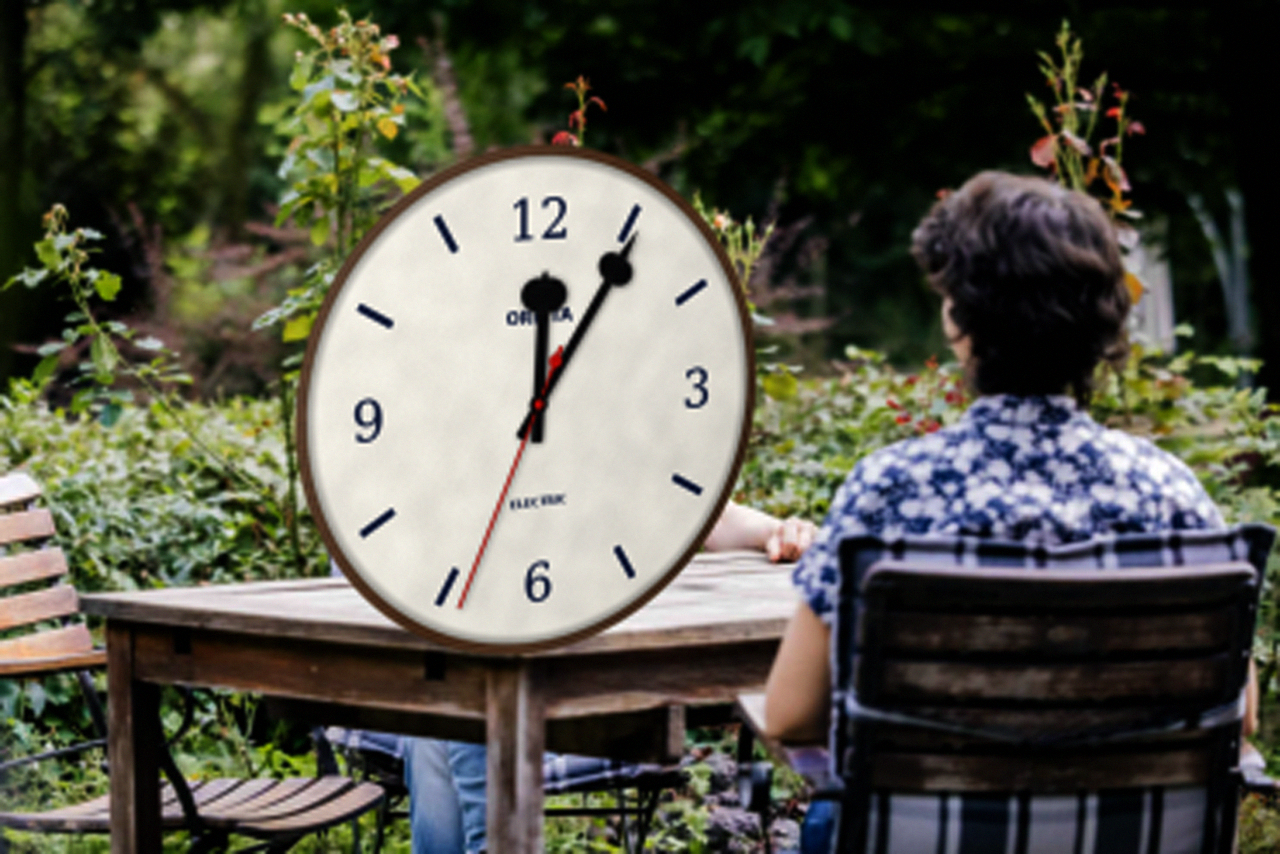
{"hour": 12, "minute": 5, "second": 34}
